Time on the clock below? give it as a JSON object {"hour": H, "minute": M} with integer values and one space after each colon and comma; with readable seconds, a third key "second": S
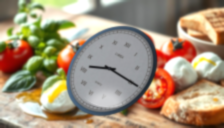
{"hour": 8, "minute": 15}
